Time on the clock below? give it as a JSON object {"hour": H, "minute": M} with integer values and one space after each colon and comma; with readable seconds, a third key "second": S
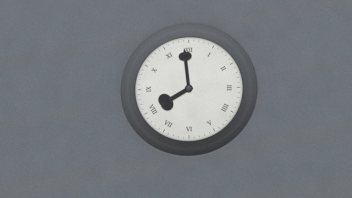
{"hour": 7, "minute": 59}
